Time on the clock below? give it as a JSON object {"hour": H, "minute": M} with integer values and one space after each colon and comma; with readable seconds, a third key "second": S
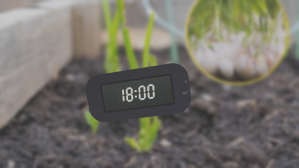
{"hour": 18, "minute": 0}
